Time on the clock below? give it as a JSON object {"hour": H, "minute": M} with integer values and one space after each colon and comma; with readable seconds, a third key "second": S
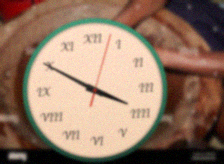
{"hour": 3, "minute": 50, "second": 3}
